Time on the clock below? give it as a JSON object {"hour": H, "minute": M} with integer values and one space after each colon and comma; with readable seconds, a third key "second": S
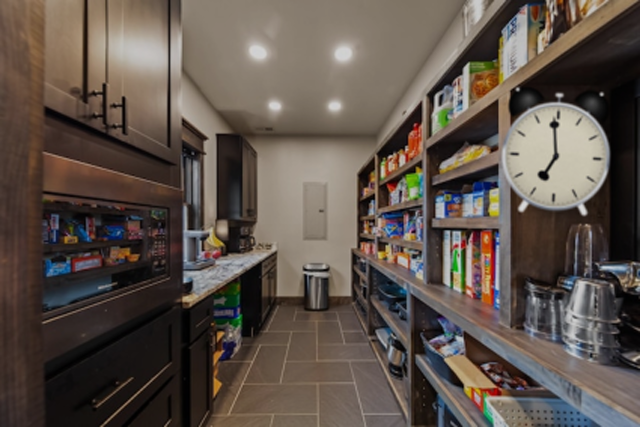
{"hour": 6, "minute": 59}
